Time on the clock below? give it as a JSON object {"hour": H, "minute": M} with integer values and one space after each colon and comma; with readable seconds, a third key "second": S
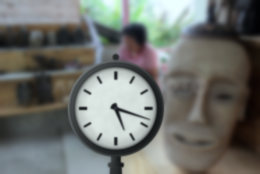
{"hour": 5, "minute": 18}
